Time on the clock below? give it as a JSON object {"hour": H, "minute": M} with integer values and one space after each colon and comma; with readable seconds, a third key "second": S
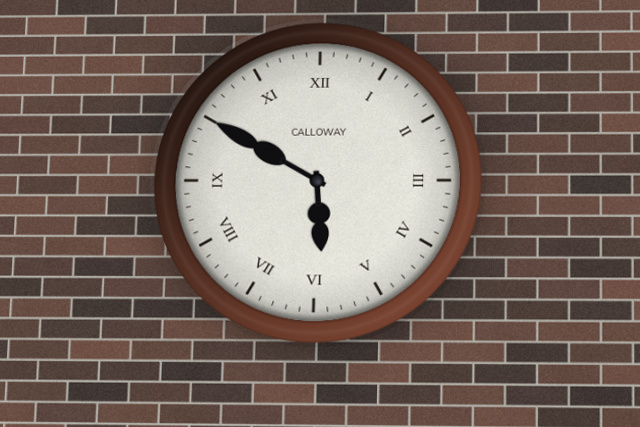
{"hour": 5, "minute": 50}
